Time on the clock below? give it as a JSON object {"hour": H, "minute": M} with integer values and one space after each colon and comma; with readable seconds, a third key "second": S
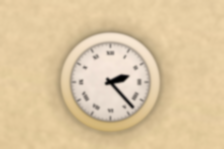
{"hour": 2, "minute": 23}
